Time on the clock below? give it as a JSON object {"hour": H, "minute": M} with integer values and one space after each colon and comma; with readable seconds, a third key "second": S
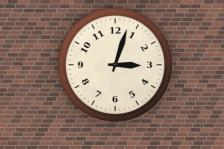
{"hour": 3, "minute": 3}
